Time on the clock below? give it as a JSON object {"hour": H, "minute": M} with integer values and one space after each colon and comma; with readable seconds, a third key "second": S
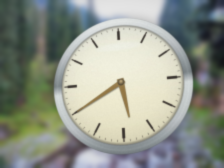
{"hour": 5, "minute": 40}
